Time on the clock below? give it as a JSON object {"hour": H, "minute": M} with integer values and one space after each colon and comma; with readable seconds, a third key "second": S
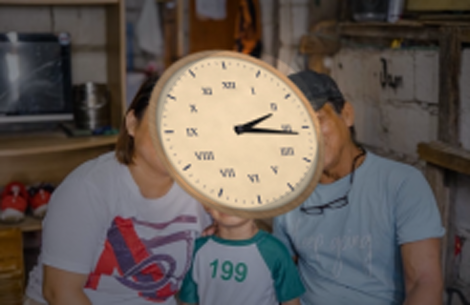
{"hour": 2, "minute": 16}
